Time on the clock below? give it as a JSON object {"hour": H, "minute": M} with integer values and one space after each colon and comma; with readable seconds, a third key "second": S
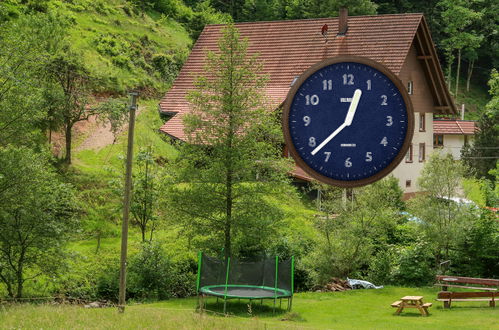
{"hour": 12, "minute": 38}
